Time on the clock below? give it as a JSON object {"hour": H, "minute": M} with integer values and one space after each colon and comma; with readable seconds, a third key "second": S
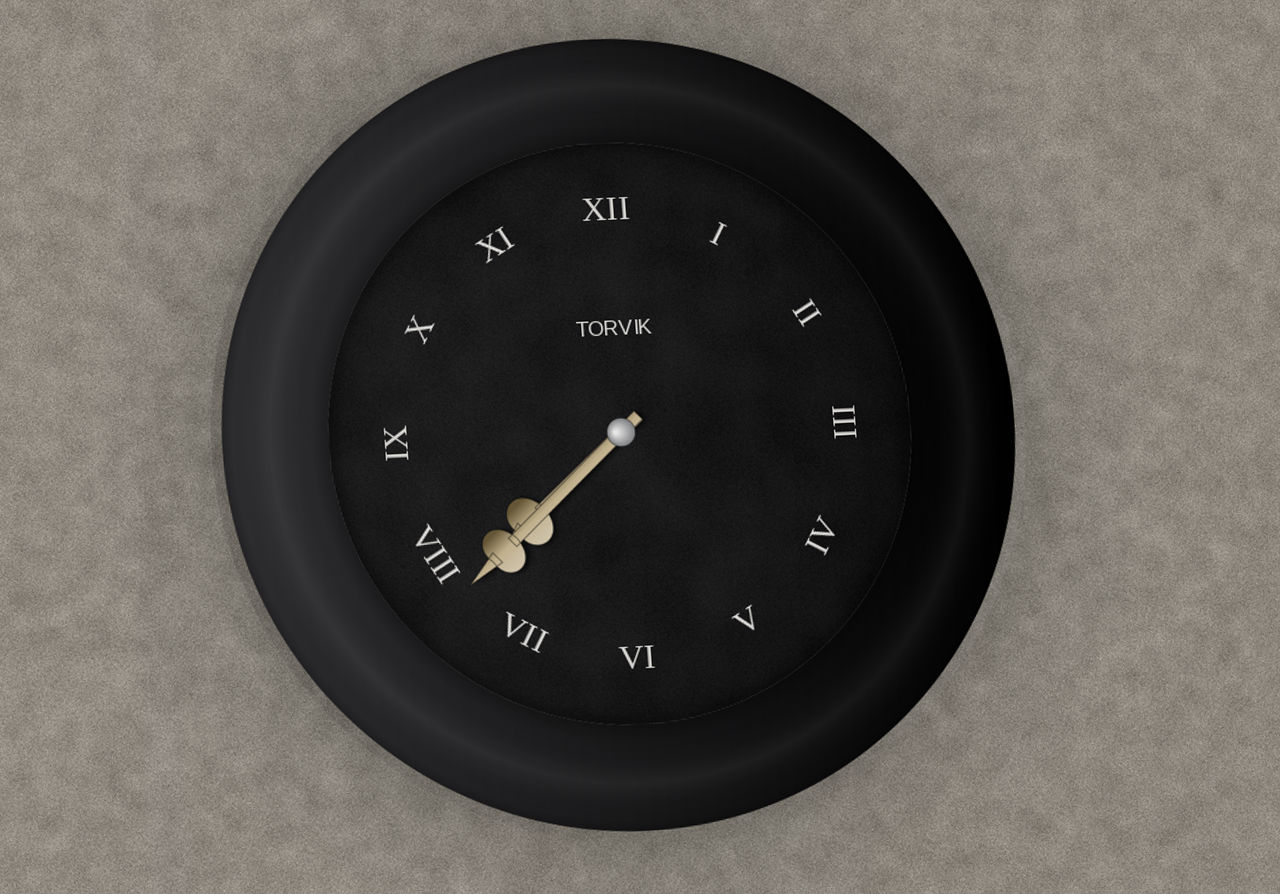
{"hour": 7, "minute": 38}
